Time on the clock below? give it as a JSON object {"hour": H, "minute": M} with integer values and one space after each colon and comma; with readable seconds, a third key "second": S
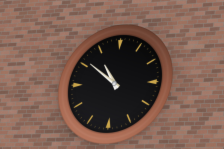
{"hour": 10, "minute": 51}
